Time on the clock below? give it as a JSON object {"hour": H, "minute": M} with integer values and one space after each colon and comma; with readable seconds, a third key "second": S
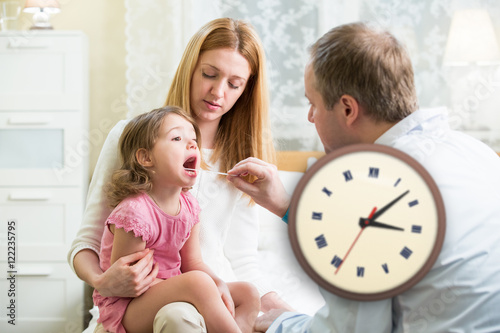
{"hour": 3, "minute": 7, "second": 34}
